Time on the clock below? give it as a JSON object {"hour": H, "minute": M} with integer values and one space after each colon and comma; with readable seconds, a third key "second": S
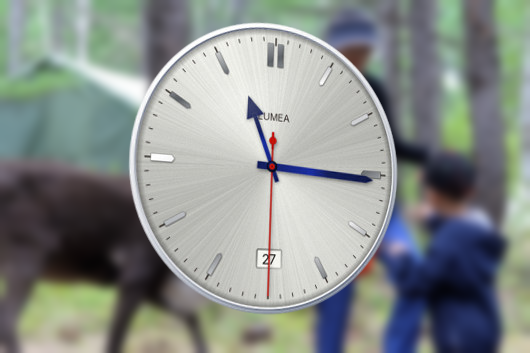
{"hour": 11, "minute": 15, "second": 30}
